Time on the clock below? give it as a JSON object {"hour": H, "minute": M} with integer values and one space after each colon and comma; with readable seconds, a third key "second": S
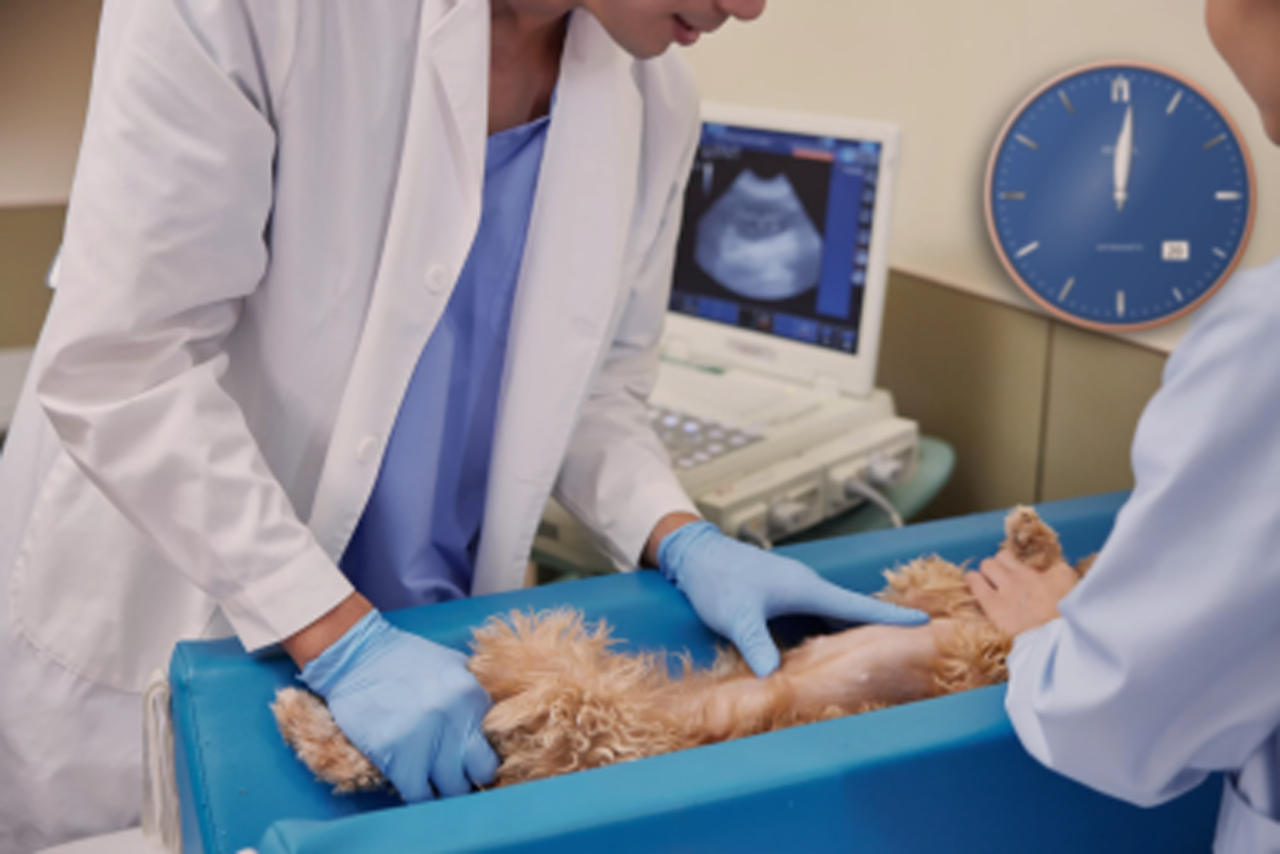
{"hour": 12, "minute": 1}
